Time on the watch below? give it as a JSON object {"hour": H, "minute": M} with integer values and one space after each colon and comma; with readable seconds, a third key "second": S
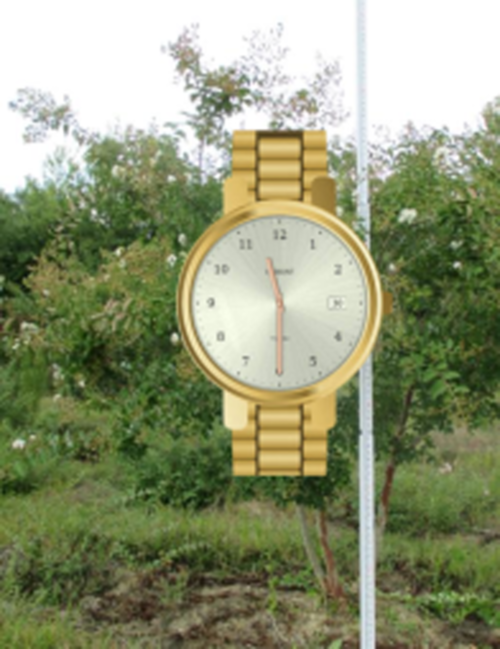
{"hour": 11, "minute": 30}
